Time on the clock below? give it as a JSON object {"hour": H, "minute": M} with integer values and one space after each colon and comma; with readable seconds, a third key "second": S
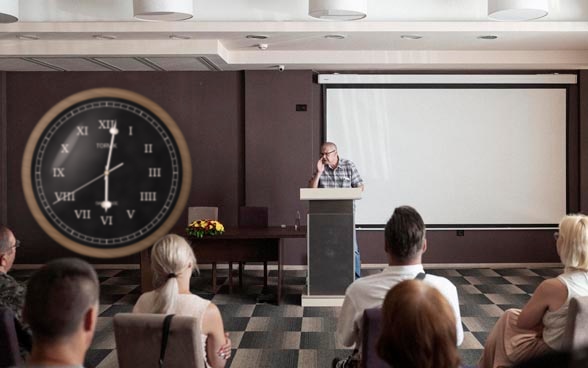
{"hour": 6, "minute": 1, "second": 40}
